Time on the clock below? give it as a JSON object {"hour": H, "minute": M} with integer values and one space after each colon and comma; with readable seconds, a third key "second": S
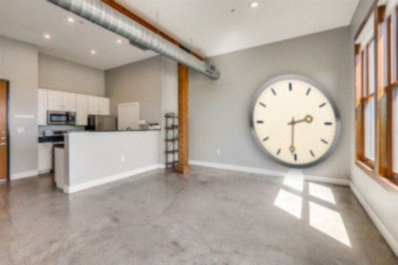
{"hour": 2, "minute": 31}
